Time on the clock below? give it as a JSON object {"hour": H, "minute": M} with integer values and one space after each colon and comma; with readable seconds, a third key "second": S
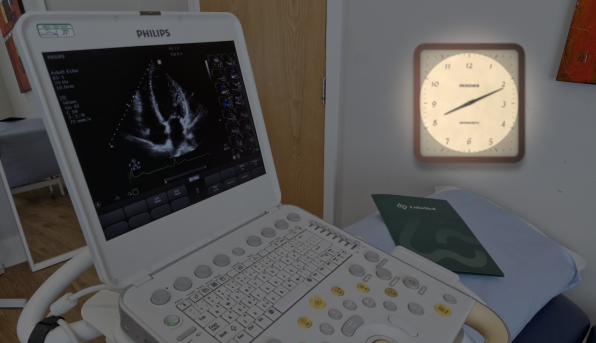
{"hour": 8, "minute": 11}
